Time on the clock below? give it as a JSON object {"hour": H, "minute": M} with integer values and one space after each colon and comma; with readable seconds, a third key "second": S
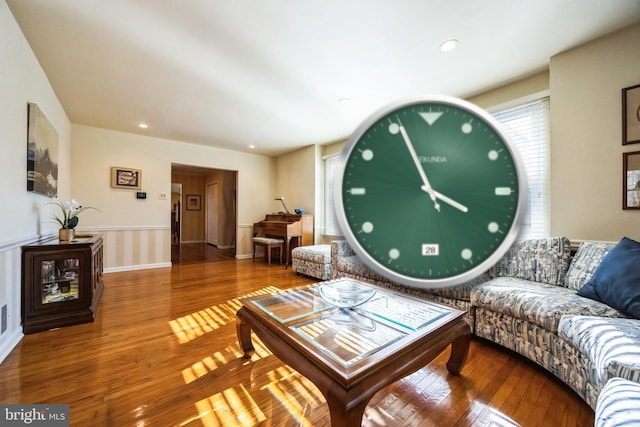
{"hour": 3, "minute": 55, "second": 56}
